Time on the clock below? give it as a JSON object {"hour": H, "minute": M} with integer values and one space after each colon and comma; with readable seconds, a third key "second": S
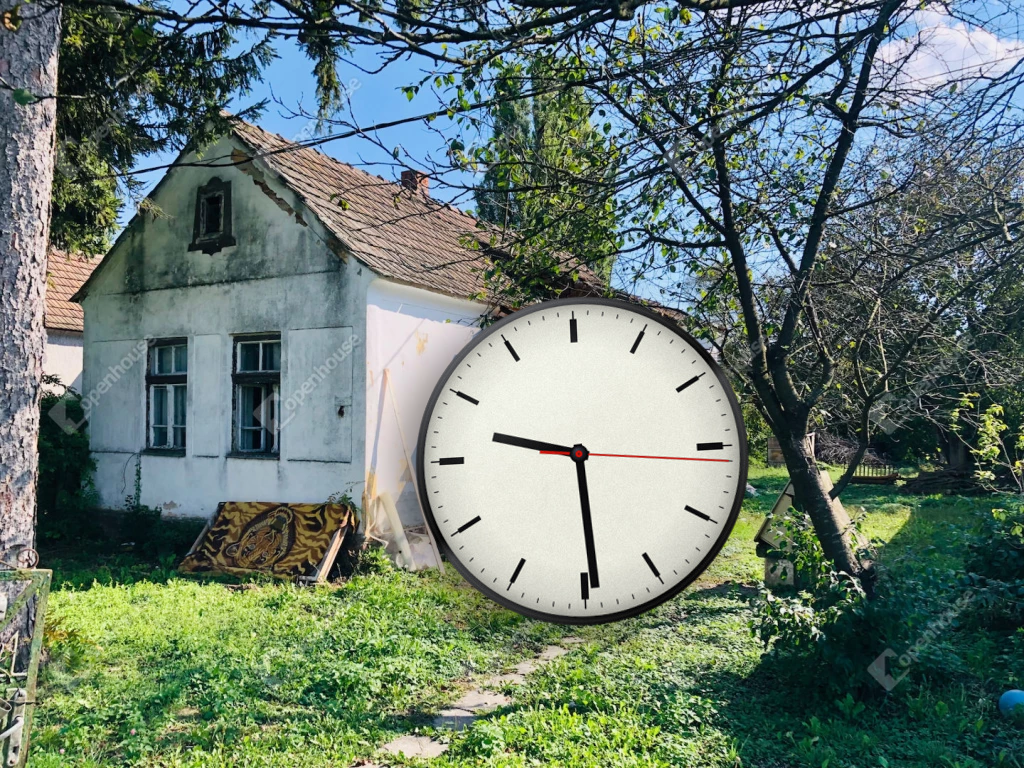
{"hour": 9, "minute": 29, "second": 16}
